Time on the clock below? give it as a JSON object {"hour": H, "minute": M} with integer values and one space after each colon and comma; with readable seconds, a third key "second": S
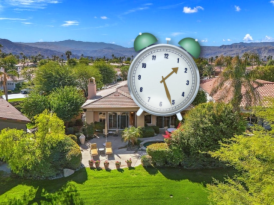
{"hour": 1, "minute": 26}
